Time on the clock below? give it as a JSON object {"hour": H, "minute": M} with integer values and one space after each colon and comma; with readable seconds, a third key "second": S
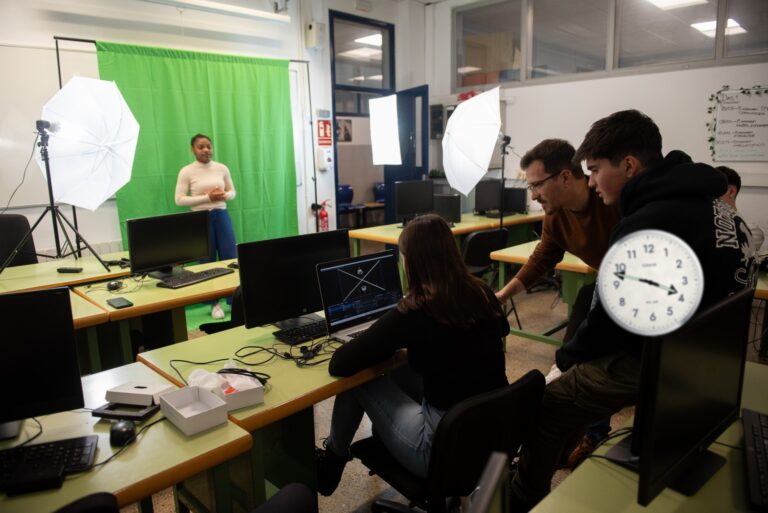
{"hour": 3, "minute": 48}
